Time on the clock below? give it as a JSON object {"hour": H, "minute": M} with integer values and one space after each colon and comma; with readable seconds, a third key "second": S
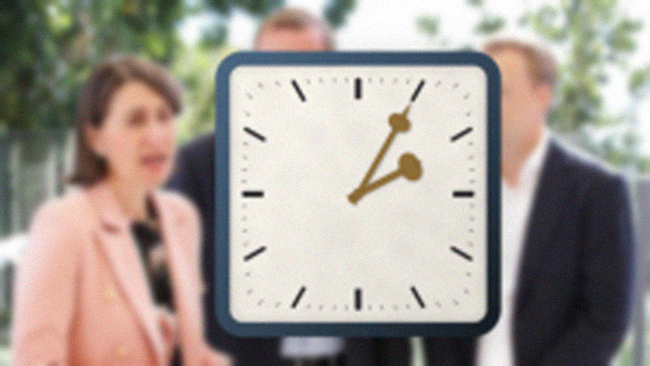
{"hour": 2, "minute": 5}
